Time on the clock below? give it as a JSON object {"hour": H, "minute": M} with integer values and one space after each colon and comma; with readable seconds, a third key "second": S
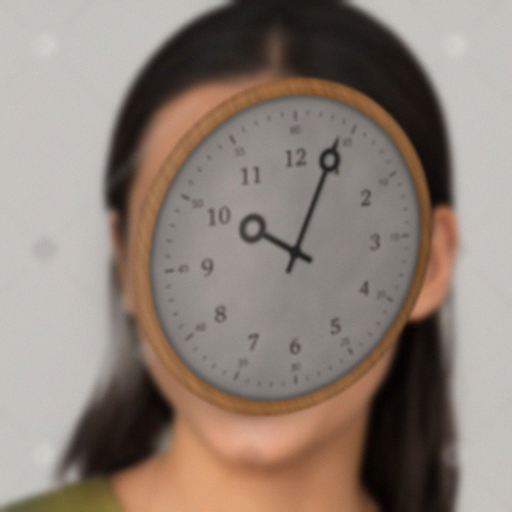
{"hour": 10, "minute": 4}
